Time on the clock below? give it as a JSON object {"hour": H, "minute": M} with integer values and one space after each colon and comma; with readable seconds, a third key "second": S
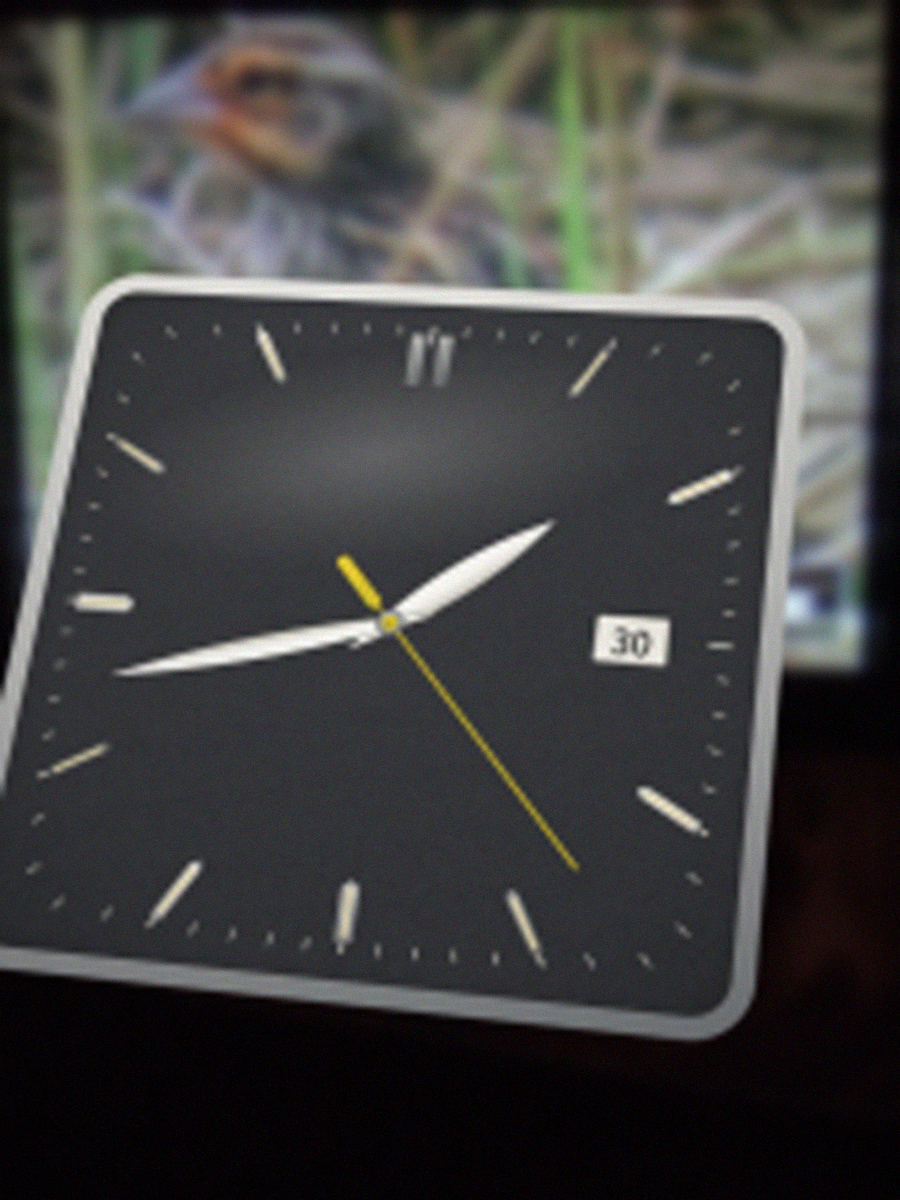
{"hour": 1, "minute": 42, "second": 23}
